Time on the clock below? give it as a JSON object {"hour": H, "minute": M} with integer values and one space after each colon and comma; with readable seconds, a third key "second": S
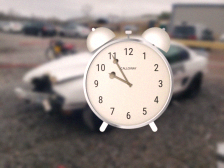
{"hour": 9, "minute": 55}
